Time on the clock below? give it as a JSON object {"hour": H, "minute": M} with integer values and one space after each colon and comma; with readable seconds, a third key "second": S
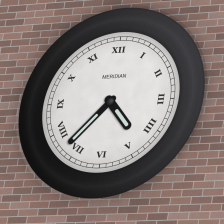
{"hour": 4, "minute": 37}
